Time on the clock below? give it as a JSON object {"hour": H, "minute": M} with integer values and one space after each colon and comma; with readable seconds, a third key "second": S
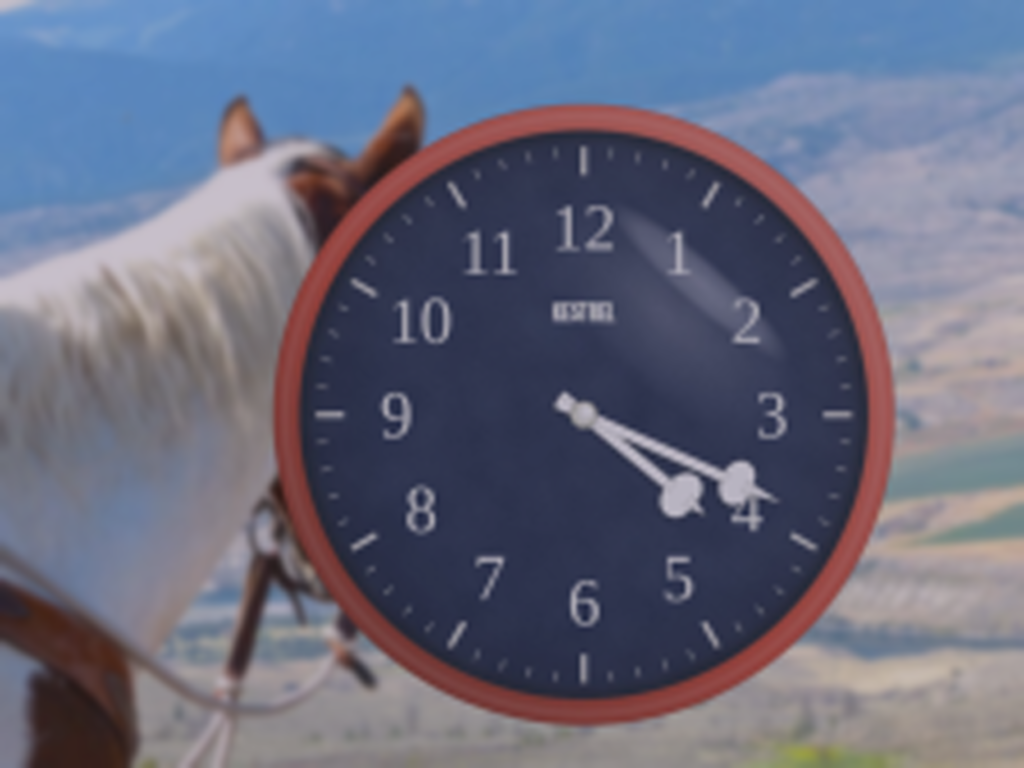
{"hour": 4, "minute": 19}
